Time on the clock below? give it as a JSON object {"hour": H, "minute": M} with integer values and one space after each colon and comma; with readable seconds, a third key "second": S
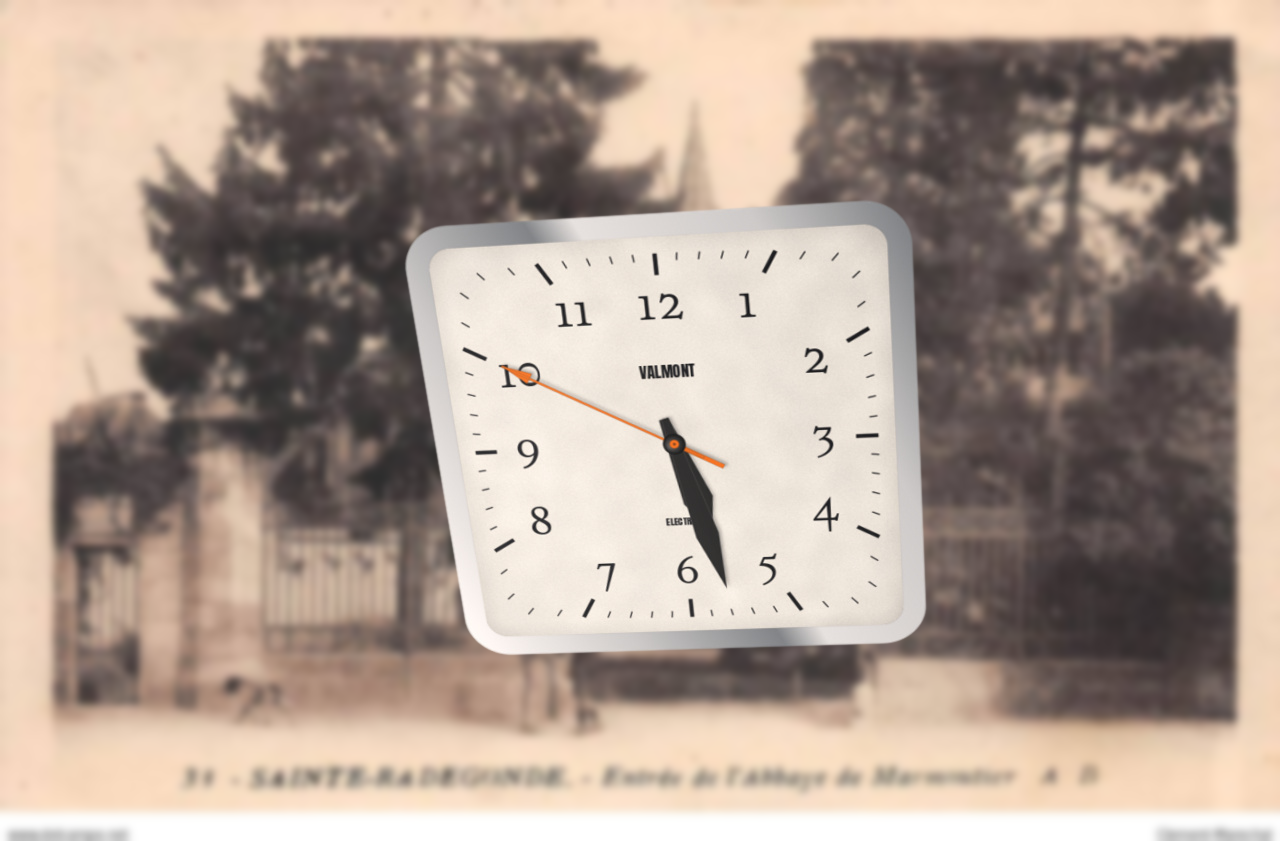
{"hour": 5, "minute": 27, "second": 50}
